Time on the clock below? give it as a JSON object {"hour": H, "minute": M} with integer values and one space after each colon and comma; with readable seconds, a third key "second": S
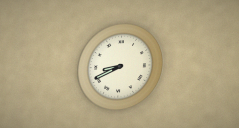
{"hour": 8, "minute": 41}
